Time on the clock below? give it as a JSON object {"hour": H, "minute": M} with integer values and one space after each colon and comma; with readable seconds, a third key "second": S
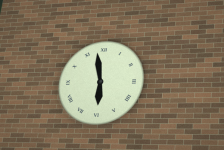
{"hour": 5, "minute": 58}
